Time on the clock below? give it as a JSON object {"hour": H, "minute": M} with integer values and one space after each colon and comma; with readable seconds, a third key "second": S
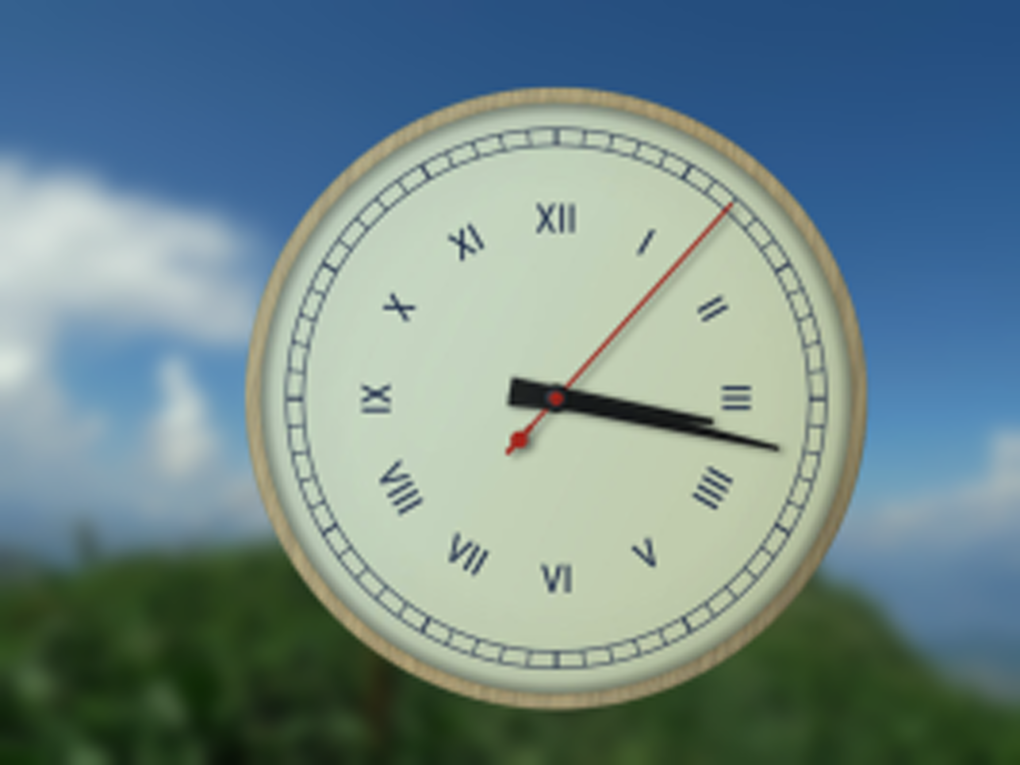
{"hour": 3, "minute": 17, "second": 7}
